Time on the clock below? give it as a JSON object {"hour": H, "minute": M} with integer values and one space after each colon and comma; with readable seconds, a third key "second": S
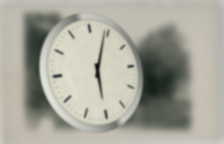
{"hour": 6, "minute": 4}
